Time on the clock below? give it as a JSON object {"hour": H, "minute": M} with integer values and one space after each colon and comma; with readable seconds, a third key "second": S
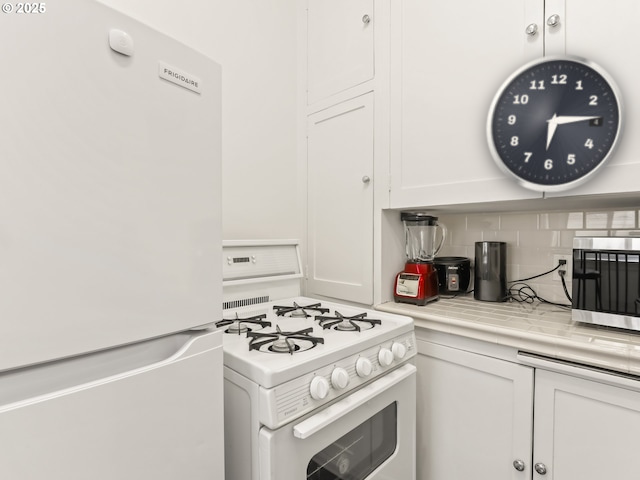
{"hour": 6, "minute": 14}
